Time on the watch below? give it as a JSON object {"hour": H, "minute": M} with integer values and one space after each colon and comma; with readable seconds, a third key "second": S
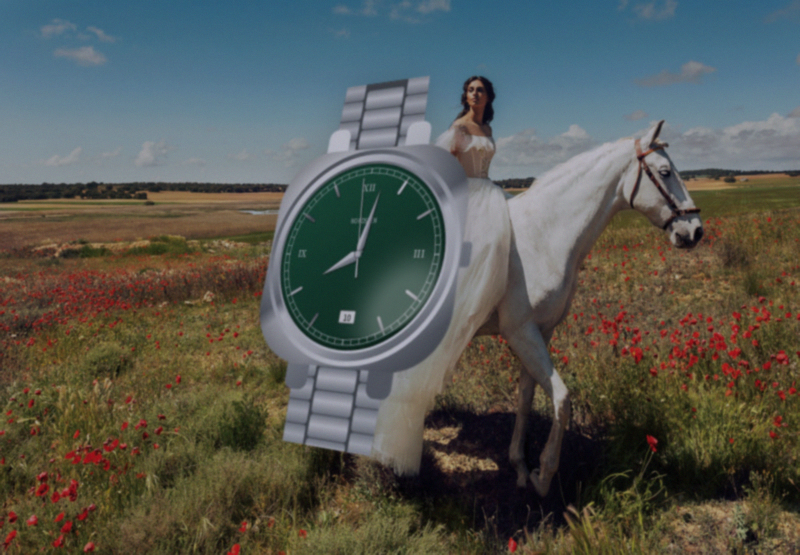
{"hour": 8, "minute": 1, "second": 59}
